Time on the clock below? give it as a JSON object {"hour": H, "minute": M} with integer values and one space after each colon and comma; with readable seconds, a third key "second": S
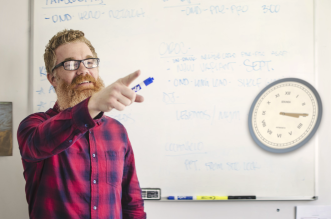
{"hour": 3, "minute": 15}
